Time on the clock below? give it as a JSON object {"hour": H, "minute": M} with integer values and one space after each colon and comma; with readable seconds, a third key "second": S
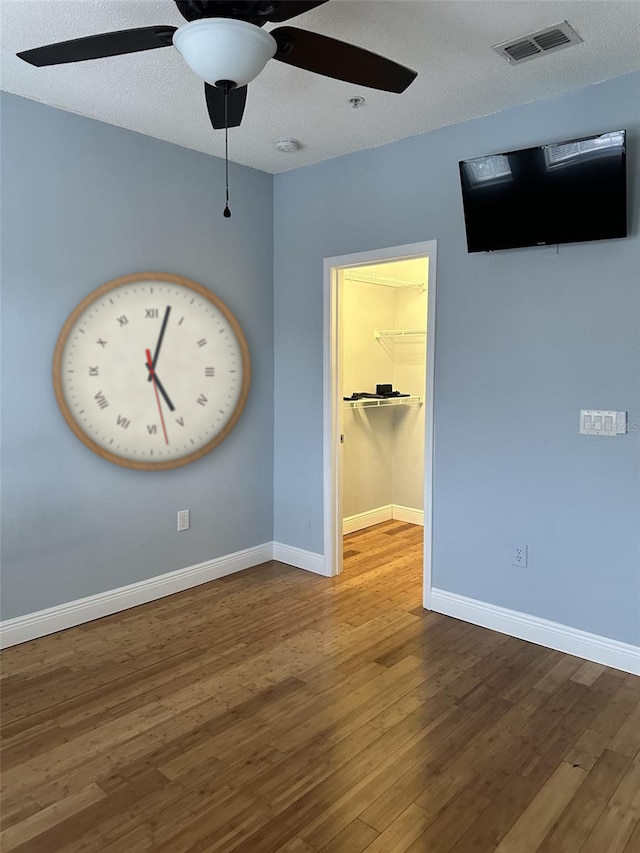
{"hour": 5, "minute": 2, "second": 28}
